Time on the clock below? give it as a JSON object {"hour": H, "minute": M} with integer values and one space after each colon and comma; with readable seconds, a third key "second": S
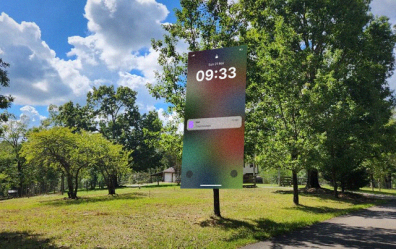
{"hour": 9, "minute": 33}
